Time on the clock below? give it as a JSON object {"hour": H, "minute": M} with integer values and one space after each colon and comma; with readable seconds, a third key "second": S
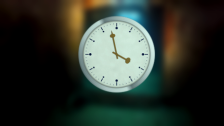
{"hour": 3, "minute": 58}
